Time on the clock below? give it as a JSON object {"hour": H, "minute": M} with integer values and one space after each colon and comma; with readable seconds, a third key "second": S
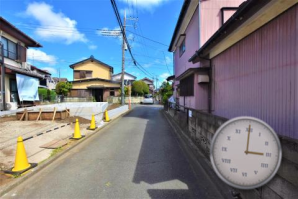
{"hour": 3, "minute": 0}
